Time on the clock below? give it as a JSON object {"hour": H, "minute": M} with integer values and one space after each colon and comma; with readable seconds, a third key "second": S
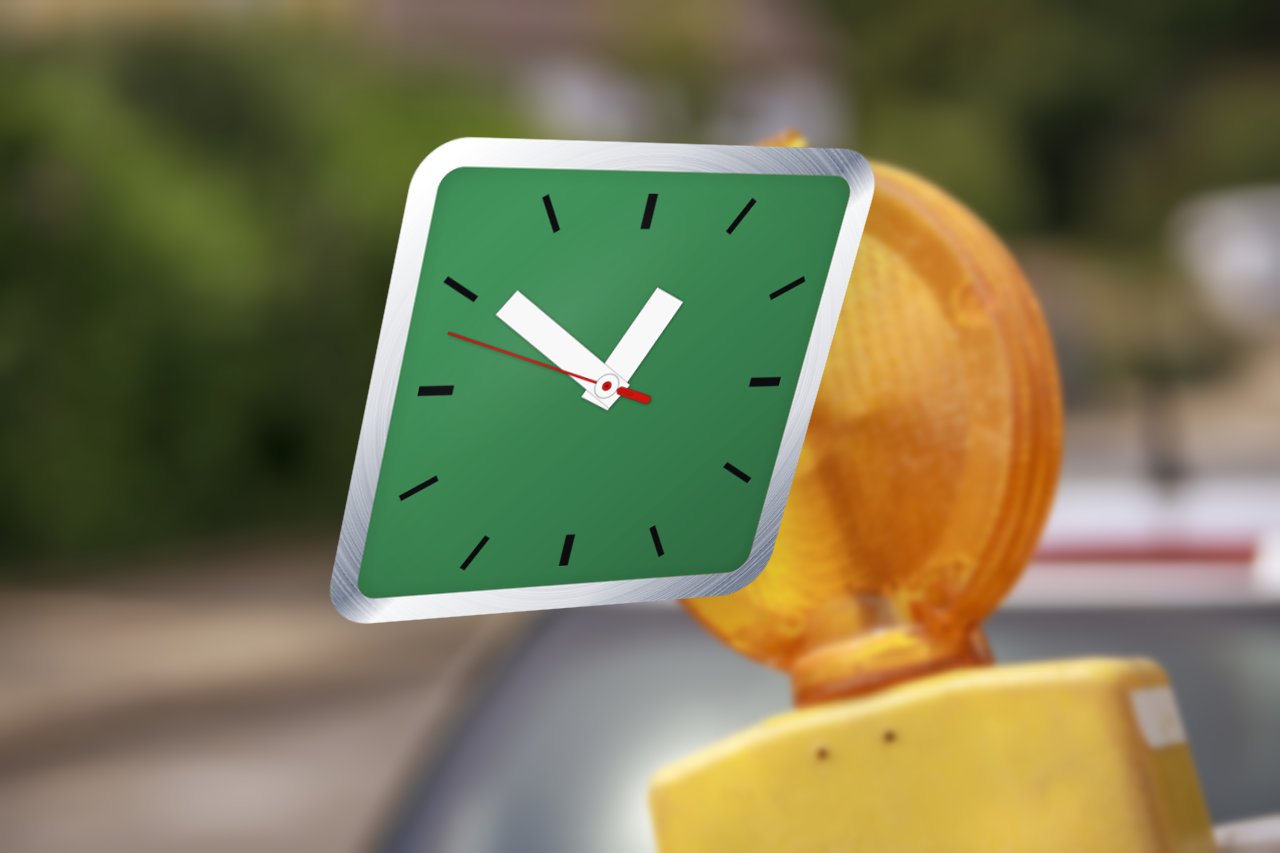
{"hour": 12, "minute": 50, "second": 48}
